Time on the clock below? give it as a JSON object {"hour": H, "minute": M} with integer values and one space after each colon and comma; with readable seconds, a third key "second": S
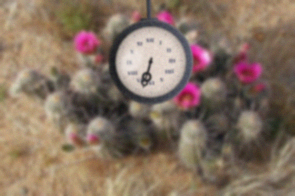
{"hour": 6, "minute": 33}
